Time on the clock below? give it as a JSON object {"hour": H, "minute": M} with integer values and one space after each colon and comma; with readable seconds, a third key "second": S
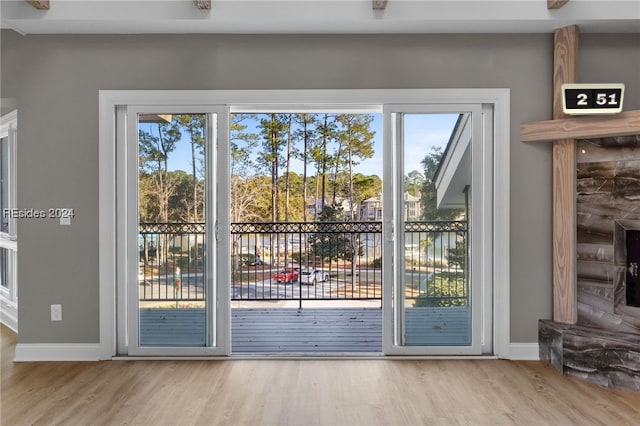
{"hour": 2, "minute": 51}
